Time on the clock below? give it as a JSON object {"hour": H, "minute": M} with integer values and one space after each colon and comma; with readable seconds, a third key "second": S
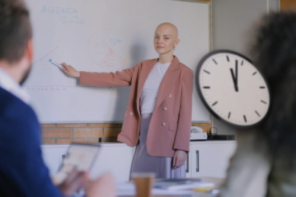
{"hour": 12, "minute": 3}
